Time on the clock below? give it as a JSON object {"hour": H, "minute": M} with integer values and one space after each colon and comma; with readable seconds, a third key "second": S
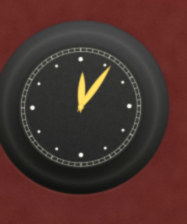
{"hour": 12, "minute": 6}
